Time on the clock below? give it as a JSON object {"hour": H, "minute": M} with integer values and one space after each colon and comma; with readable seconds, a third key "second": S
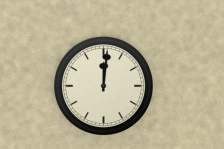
{"hour": 12, "minute": 1}
